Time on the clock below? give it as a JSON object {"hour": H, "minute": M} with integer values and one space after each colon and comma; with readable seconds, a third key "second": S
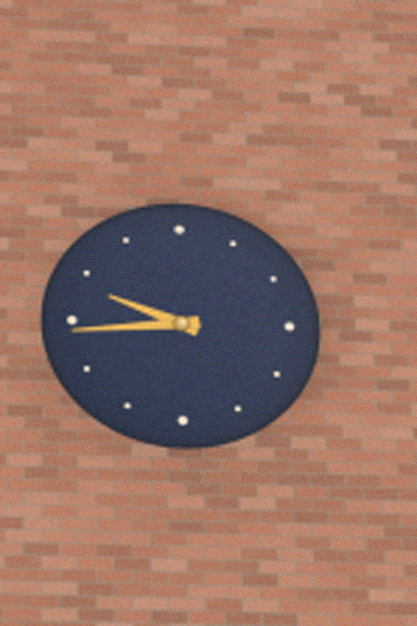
{"hour": 9, "minute": 44}
